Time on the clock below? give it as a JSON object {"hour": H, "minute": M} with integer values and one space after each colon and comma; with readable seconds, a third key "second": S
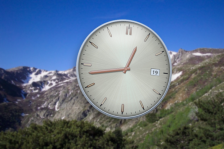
{"hour": 12, "minute": 43}
